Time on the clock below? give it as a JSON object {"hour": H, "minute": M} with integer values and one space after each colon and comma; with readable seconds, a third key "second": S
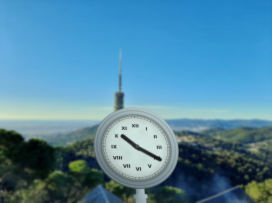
{"hour": 10, "minute": 20}
